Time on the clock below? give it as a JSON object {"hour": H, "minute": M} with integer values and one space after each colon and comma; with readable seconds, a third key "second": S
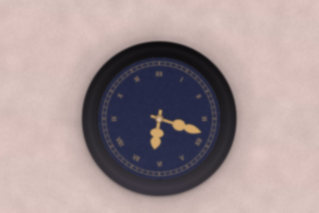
{"hour": 6, "minute": 18}
